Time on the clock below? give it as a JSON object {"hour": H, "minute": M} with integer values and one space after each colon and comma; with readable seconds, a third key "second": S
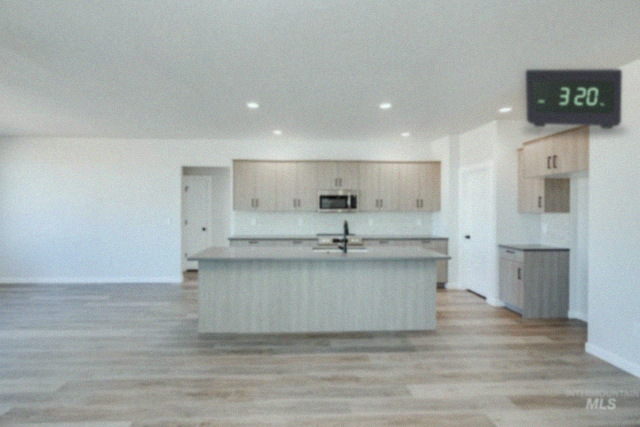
{"hour": 3, "minute": 20}
